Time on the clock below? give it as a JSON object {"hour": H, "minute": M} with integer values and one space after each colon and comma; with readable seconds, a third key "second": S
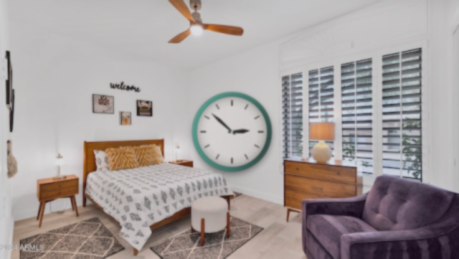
{"hour": 2, "minute": 52}
